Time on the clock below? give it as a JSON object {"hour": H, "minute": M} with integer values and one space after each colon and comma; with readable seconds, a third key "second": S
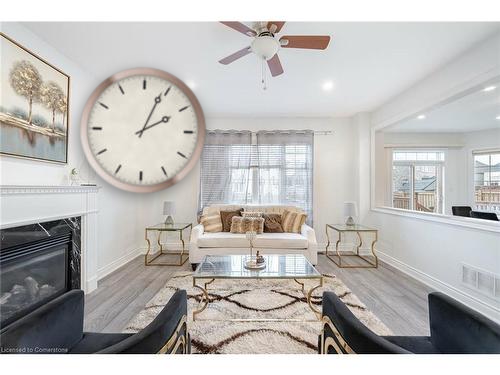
{"hour": 2, "minute": 4}
